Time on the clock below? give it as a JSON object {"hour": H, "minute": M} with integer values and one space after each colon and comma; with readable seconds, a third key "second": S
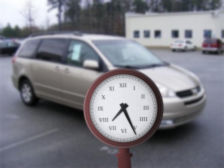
{"hour": 7, "minute": 26}
